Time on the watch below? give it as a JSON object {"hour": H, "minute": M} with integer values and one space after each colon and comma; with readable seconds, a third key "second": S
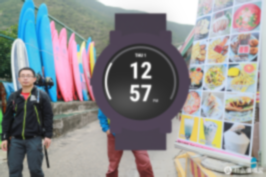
{"hour": 12, "minute": 57}
